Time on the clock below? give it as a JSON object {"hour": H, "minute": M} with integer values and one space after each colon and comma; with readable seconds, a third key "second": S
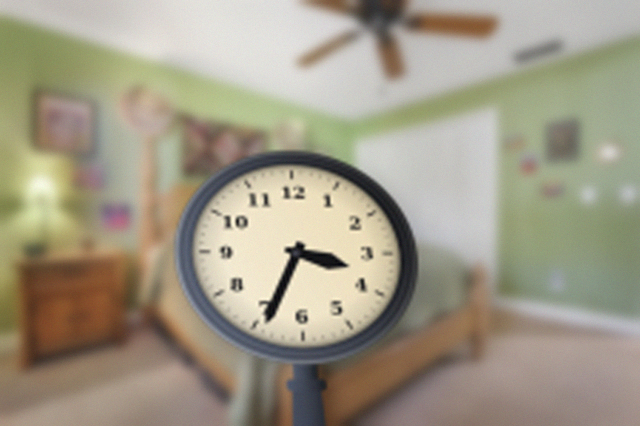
{"hour": 3, "minute": 34}
